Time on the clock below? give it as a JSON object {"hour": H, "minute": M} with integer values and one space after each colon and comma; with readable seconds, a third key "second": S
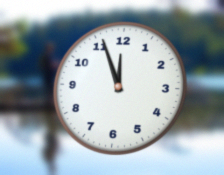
{"hour": 11, "minute": 56}
